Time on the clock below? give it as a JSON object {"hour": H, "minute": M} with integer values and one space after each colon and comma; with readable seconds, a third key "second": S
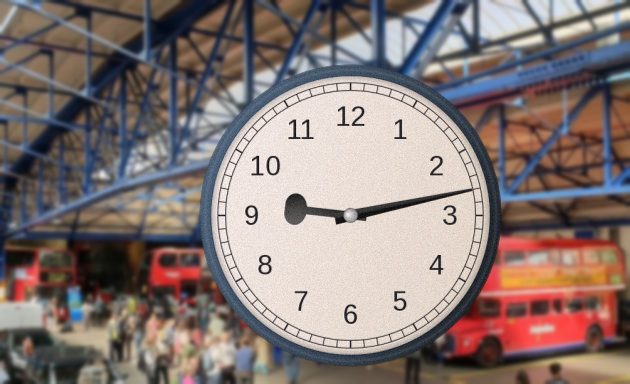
{"hour": 9, "minute": 13}
